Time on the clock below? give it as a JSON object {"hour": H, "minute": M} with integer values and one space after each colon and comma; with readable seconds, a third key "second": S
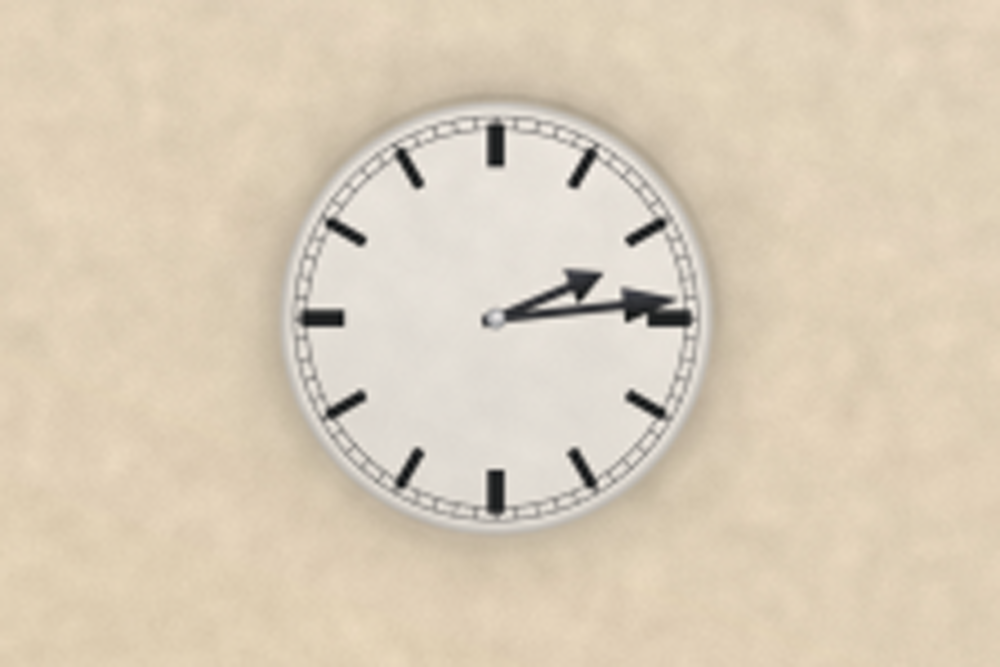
{"hour": 2, "minute": 14}
